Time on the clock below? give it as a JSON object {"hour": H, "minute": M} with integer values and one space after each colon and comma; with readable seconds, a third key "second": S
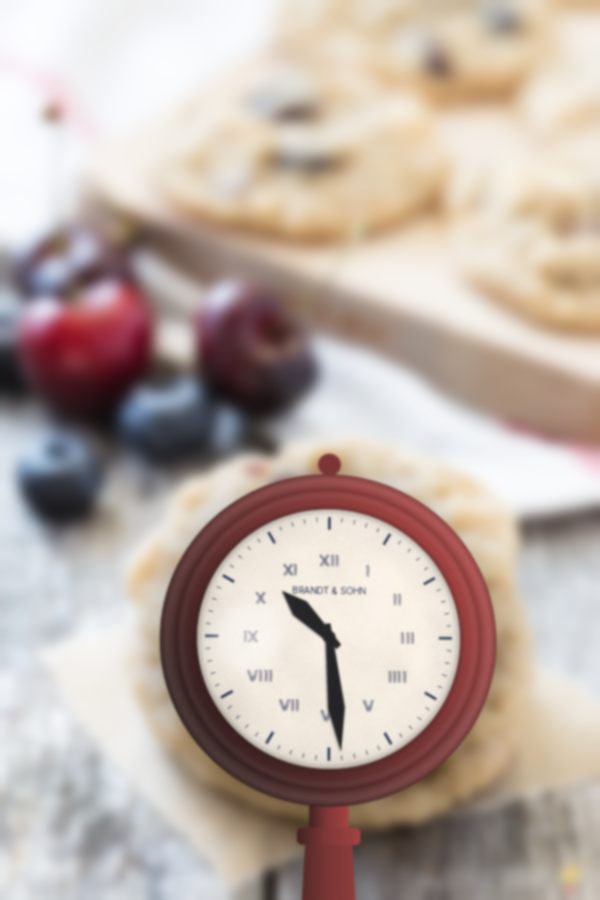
{"hour": 10, "minute": 29}
